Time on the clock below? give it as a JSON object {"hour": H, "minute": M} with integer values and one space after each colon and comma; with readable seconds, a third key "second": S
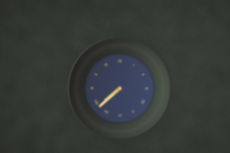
{"hour": 7, "minute": 38}
